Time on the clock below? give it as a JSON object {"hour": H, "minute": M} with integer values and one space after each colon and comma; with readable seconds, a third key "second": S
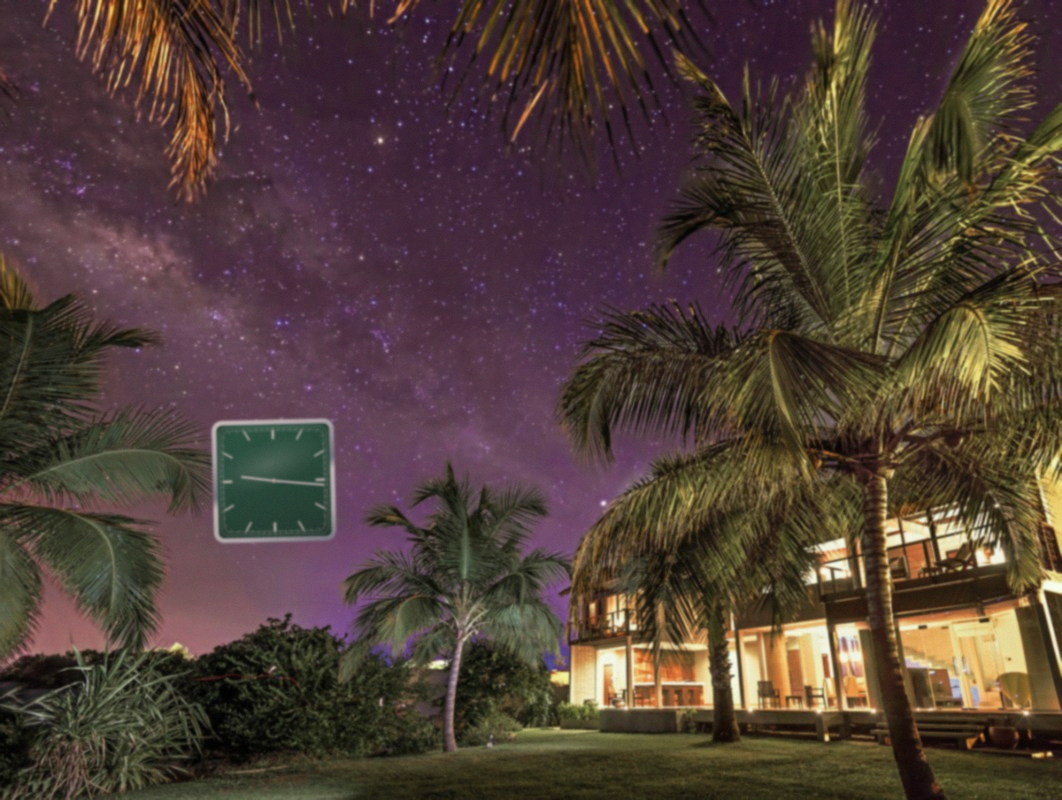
{"hour": 9, "minute": 16}
